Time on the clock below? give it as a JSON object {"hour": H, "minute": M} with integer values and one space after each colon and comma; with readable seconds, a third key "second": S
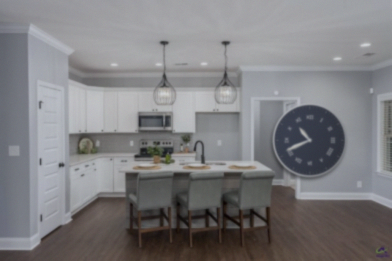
{"hour": 10, "minute": 41}
